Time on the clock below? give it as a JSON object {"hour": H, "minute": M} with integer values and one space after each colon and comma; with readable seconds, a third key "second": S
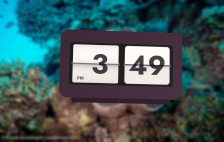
{"hour": 3, "minute": 49}
